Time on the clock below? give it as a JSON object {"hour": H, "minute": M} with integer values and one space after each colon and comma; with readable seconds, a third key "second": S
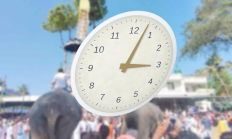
{"hour": 3, "minute": 3}
